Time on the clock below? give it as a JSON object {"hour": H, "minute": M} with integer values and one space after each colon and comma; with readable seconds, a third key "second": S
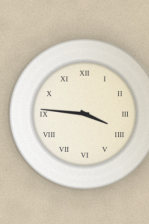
{"hour": 3, "minute": 46}
